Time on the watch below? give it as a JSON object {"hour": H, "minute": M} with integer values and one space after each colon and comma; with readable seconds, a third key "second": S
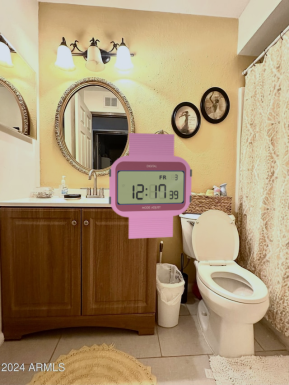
{"hour": 12, "minute": 17, "second": 39}
